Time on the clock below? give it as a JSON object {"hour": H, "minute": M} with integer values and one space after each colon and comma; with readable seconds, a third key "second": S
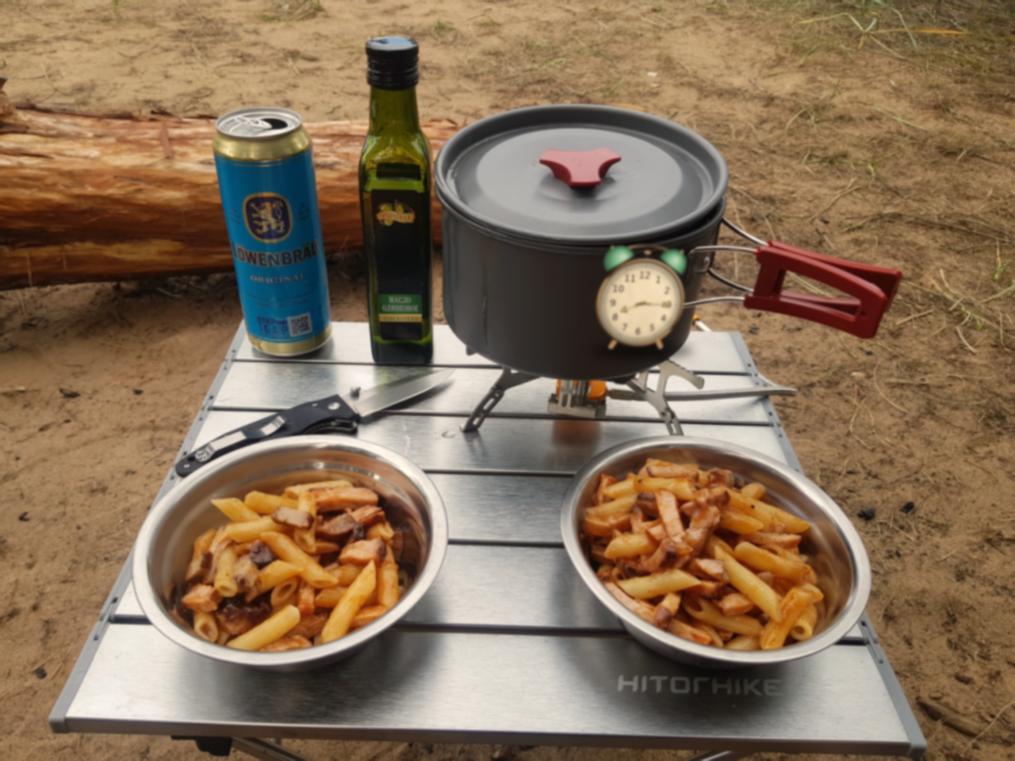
{"hour": 8, "minute": 15}
